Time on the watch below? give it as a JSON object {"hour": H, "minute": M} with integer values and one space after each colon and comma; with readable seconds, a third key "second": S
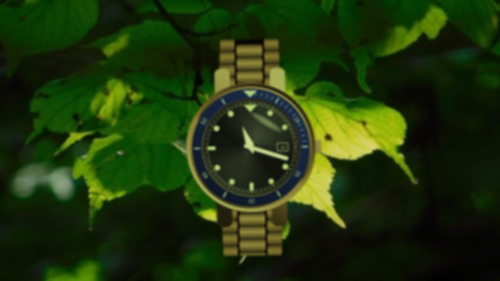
{"hour": 11, "minute": 18}
